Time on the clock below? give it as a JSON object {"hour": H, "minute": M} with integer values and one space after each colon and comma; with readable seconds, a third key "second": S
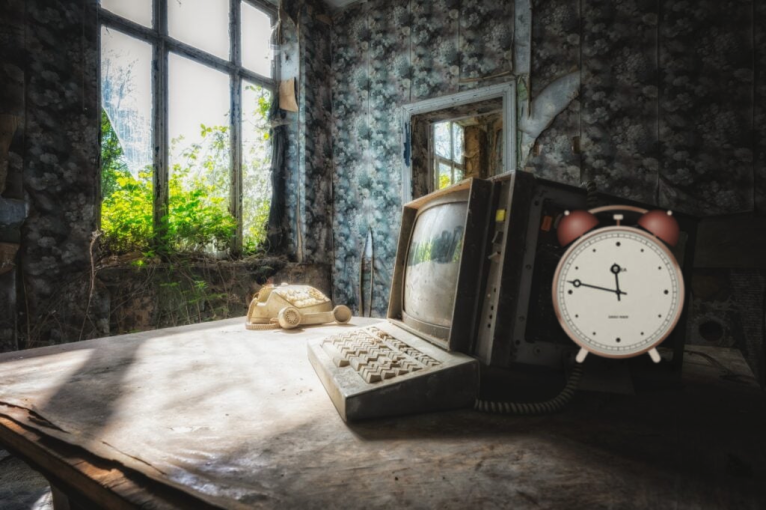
{"hour": 11, "minute": 47}
